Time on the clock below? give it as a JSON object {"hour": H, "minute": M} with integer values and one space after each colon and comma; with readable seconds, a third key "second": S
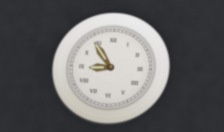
{"hour": 8, "minute": 54}
